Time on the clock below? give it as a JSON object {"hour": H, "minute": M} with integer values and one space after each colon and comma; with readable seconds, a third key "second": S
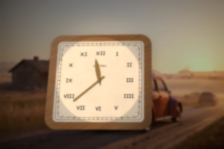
{"hour": 11, "minute": 38}
